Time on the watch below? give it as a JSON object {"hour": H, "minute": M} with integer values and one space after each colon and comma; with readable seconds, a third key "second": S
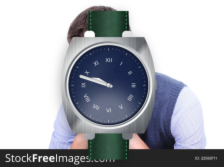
{"hour": 9, "minute": 48}
